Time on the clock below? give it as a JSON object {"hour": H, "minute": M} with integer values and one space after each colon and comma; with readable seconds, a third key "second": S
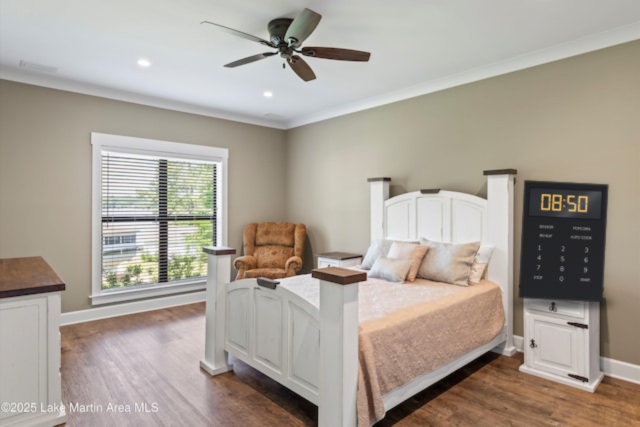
{"hour": 8, "minute": 50}
